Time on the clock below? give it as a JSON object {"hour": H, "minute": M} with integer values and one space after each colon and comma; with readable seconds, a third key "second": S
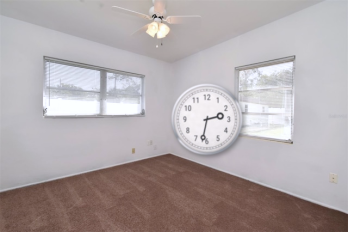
{"hour": 2, "minute": 32}
